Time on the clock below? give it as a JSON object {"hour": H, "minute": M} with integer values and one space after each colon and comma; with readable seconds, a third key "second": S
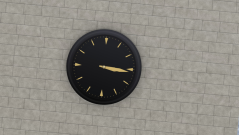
{"hour": 3, "minute": 16}
